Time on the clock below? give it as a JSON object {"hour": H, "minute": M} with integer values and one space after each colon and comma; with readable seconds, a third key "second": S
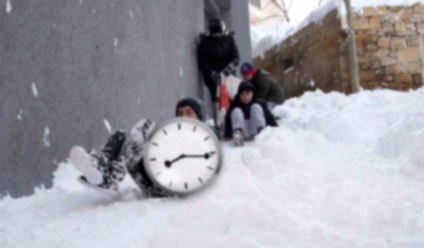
{"hour": 8, "minute": 16}
